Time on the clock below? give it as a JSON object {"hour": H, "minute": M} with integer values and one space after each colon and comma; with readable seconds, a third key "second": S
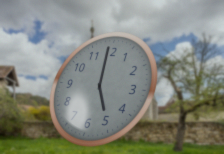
{"hour": 4, "minute": 59}
